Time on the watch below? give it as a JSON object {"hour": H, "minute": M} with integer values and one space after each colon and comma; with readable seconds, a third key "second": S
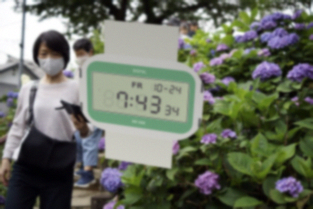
{"hour": 7, "minute": 43}
